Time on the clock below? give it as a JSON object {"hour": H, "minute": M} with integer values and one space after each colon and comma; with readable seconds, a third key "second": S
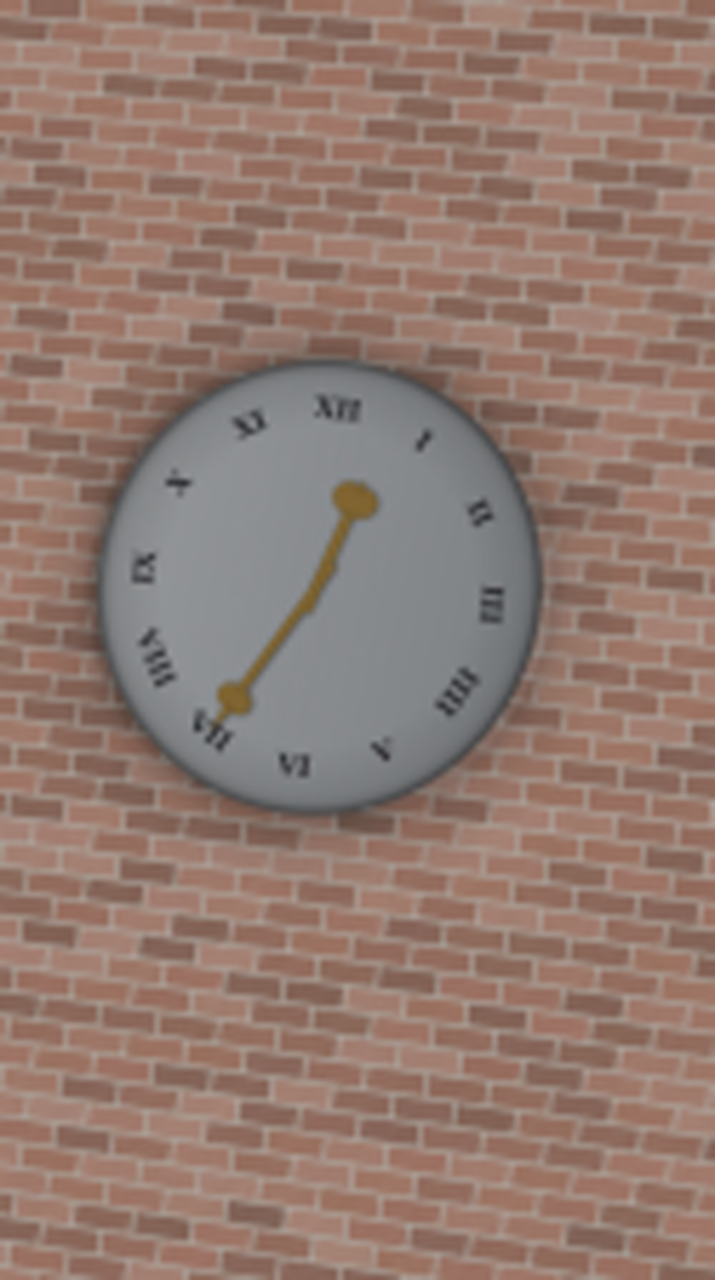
{"hour": 12, "minute": 35}
